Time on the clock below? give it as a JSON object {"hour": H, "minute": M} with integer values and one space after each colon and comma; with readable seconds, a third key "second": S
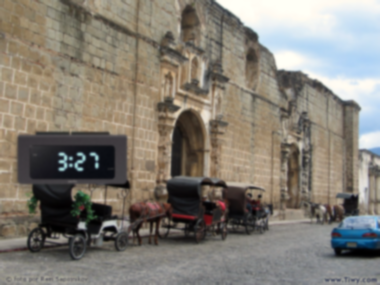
{"hour": 3, "minute": 27}
